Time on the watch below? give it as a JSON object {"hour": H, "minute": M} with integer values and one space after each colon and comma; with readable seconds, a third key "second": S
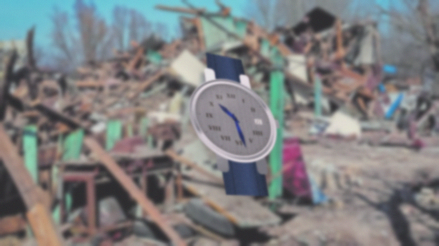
{"hour": 10, "minute": 28}
